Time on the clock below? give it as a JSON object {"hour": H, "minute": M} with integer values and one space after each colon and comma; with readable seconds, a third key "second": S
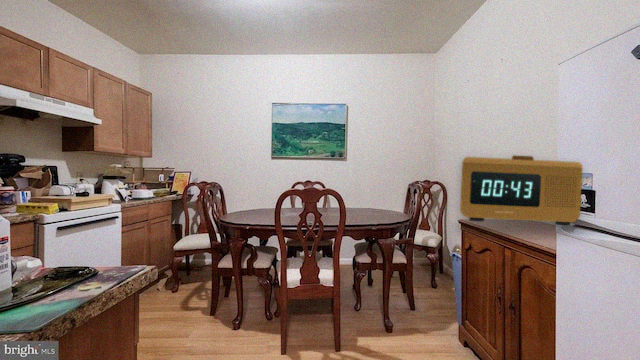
{"hour": 0, "minute": 43}
